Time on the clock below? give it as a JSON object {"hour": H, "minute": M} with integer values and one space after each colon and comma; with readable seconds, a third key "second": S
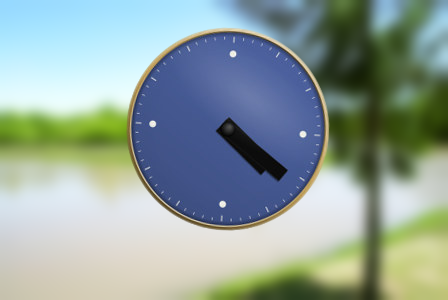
{"hour": 4, "minute": 21}
